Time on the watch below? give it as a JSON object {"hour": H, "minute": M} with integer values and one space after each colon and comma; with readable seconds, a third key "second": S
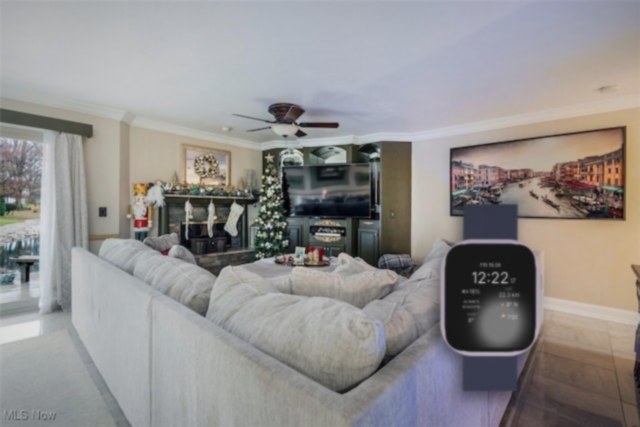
{"hour": 12, "minute": 22}
